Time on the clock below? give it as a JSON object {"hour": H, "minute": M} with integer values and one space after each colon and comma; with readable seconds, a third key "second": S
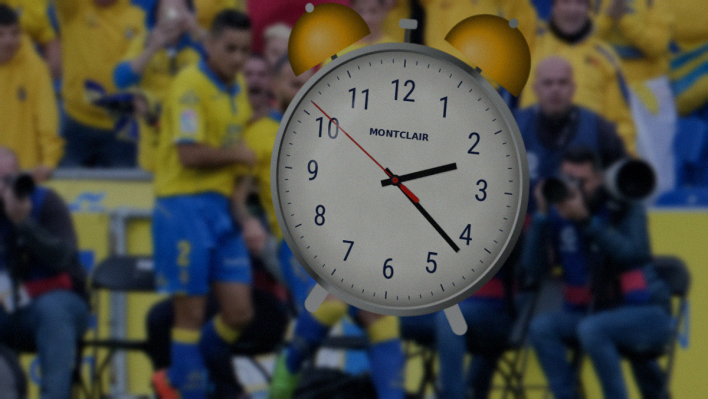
{"hour": 2, "minute": 21, "second": 51}
